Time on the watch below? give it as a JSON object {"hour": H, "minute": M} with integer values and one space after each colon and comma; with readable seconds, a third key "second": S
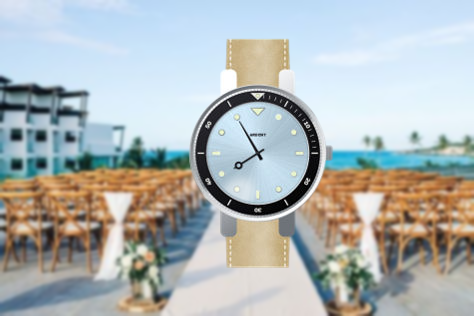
{"hour": 7, "minute": 55}
